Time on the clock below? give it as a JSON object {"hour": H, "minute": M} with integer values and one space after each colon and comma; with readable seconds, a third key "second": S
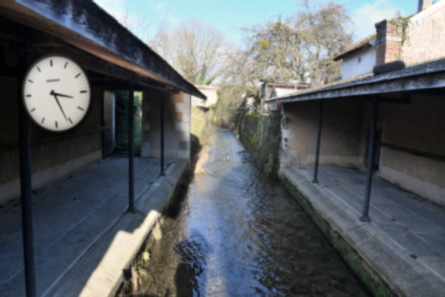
{"hour": 3, "minute": 26}
